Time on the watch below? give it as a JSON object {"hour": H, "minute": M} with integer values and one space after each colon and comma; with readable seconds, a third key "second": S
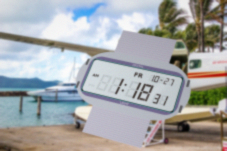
{"hour": 1, "minute": 18, "second": 31}
